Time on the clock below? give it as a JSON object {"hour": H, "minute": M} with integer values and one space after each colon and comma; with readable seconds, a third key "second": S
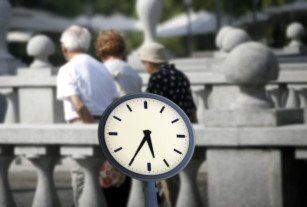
{"hour": 5, "minute": 35}
